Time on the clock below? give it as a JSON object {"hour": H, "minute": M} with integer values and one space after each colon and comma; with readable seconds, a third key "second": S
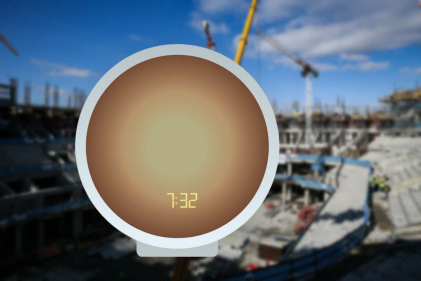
{"hour": 7, "minute": 32}
